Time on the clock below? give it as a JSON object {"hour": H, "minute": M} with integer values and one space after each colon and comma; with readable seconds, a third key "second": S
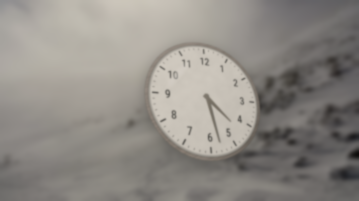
{"hour": 4, "minute": 28}
